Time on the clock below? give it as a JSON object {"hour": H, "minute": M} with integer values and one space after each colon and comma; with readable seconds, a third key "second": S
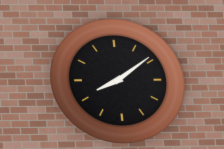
{"hour": 8, "minute": 9}
